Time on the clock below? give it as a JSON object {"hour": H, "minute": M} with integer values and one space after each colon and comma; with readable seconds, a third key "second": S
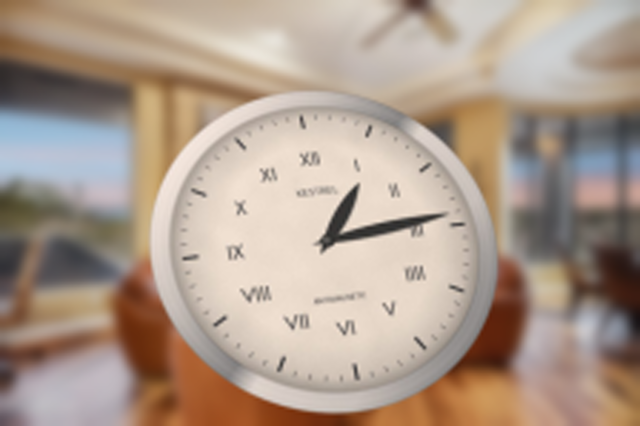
{"hour": 1, "minute": 14}
